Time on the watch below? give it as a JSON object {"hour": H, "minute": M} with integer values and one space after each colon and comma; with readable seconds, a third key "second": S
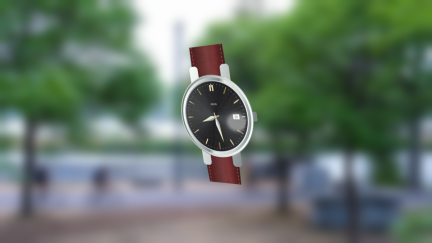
{"hour": 8, "minute": 28}
